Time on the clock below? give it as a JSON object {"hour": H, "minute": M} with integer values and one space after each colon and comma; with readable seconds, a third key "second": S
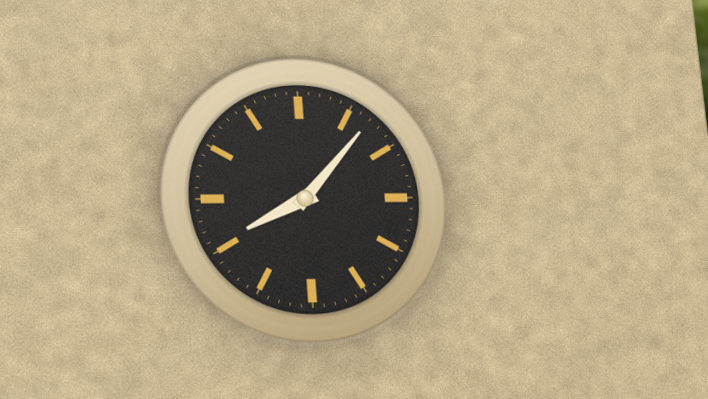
{"hour": 8, "minute": 7}
